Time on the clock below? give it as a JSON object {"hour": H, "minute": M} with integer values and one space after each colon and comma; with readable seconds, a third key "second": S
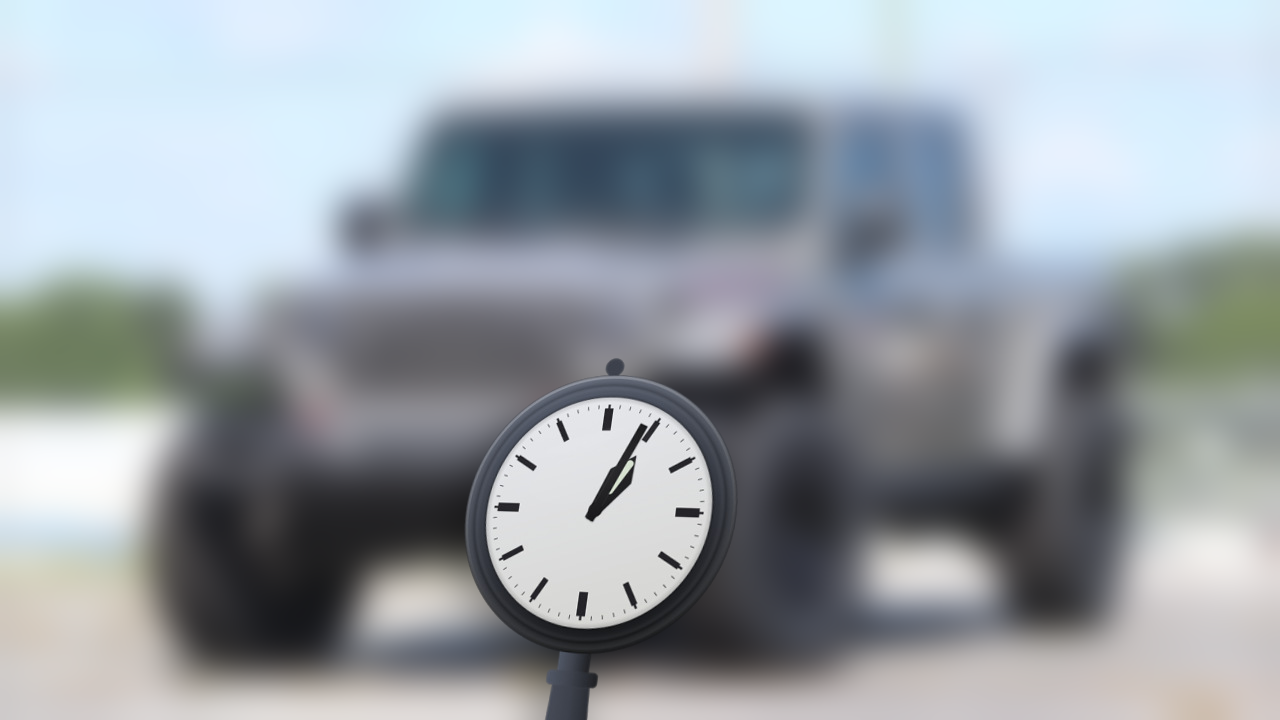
{"hour": 1, "minute": 4}
